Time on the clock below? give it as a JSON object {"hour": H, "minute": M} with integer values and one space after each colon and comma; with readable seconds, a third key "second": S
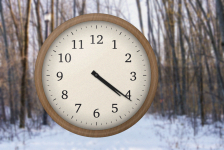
{"hour": 4, "minute": 21}
